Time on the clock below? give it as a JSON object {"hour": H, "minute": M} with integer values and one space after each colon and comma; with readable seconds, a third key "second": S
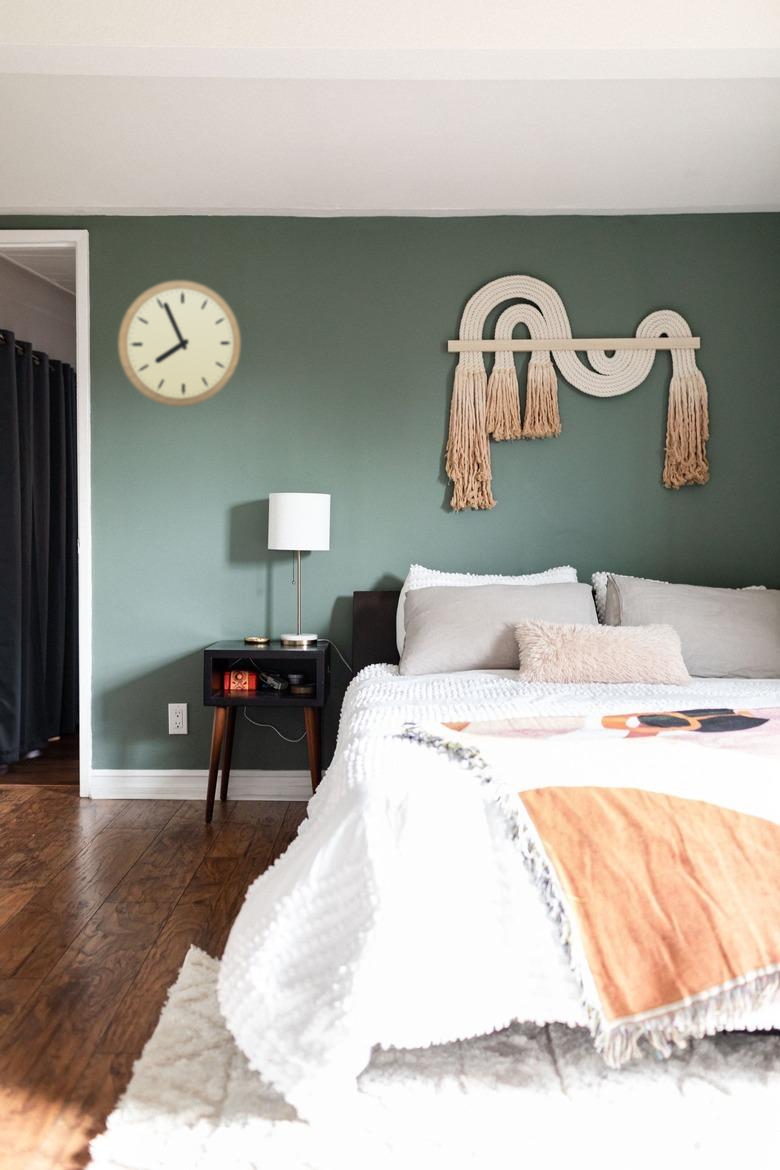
{"hour": 7, "minute": 56}
